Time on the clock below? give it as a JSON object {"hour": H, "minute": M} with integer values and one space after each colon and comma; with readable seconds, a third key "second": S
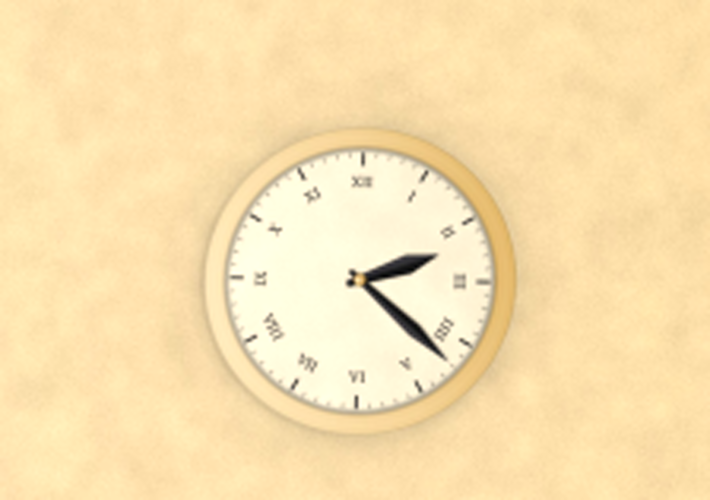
{"hour": 2, "minute": 22}
